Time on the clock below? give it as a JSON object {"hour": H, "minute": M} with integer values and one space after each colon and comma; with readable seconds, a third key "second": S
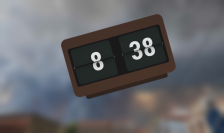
{"hour": 8, "minute": 38}
